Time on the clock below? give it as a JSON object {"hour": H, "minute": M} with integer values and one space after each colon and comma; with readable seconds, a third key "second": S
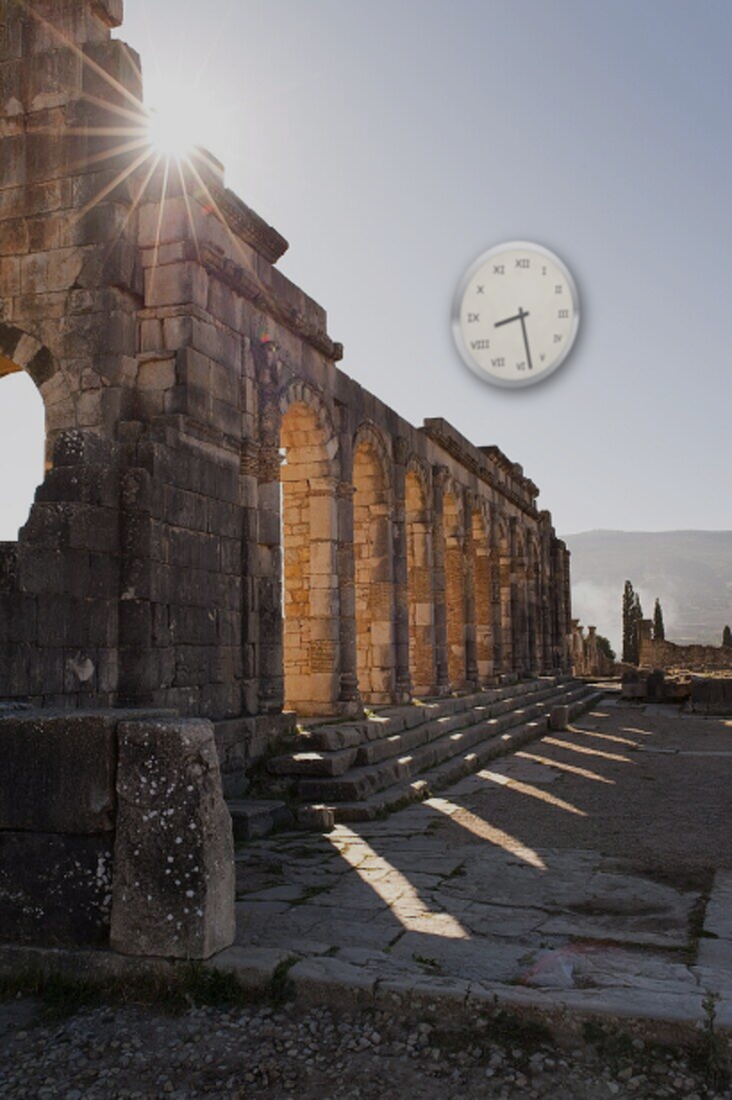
{"hour": 8, "minute": 28}
